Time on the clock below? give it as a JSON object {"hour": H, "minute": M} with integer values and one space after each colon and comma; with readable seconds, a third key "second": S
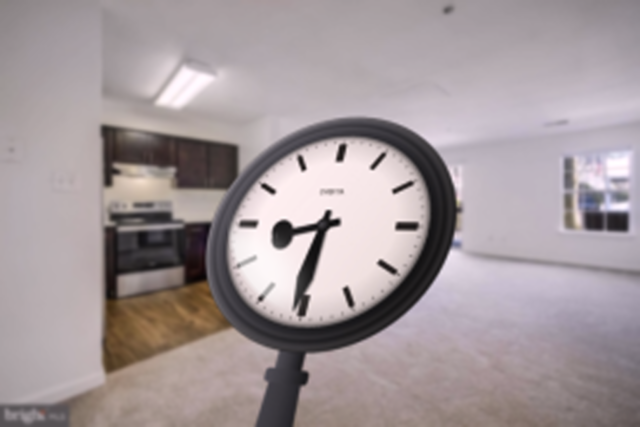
{"hour": 8, "minute": 31}
